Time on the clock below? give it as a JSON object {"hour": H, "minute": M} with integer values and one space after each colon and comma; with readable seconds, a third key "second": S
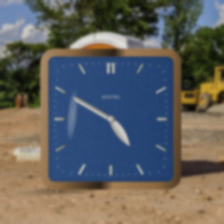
{"hour": 4, "minute": 50}
